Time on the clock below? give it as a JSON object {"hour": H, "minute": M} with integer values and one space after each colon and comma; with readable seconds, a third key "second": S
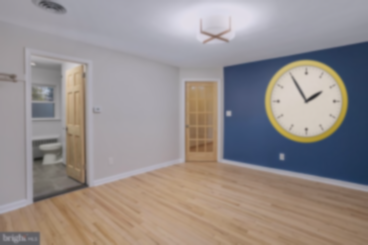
{"hour": 1, "minute": 55}
